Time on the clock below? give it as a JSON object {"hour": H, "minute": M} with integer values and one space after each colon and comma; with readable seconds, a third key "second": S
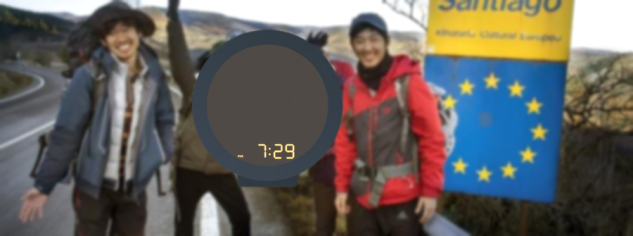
{"hour": 7, "minute": 29}
